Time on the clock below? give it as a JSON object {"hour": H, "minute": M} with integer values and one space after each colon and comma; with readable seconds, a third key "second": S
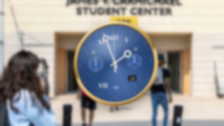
{"hour": 1, "minute": 57}
